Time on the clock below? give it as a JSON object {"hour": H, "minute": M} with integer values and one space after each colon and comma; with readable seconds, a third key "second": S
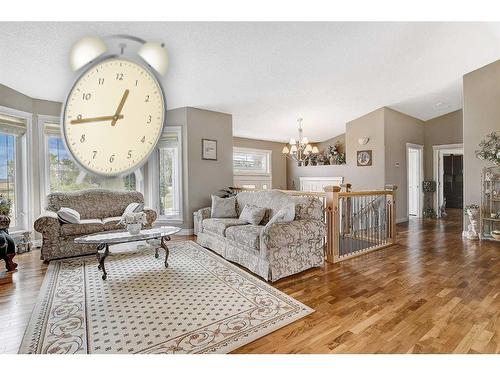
{"hour": 12, "minute": 44}
